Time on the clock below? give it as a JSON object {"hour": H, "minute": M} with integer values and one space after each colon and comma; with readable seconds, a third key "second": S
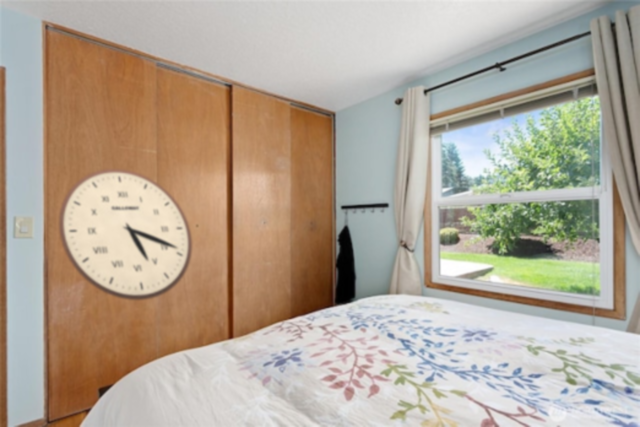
{"hour": 5, "minute": 19}
